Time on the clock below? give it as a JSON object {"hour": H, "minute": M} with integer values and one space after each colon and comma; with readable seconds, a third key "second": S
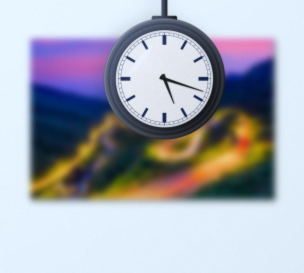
{"hour": 5, "minute": 18}
